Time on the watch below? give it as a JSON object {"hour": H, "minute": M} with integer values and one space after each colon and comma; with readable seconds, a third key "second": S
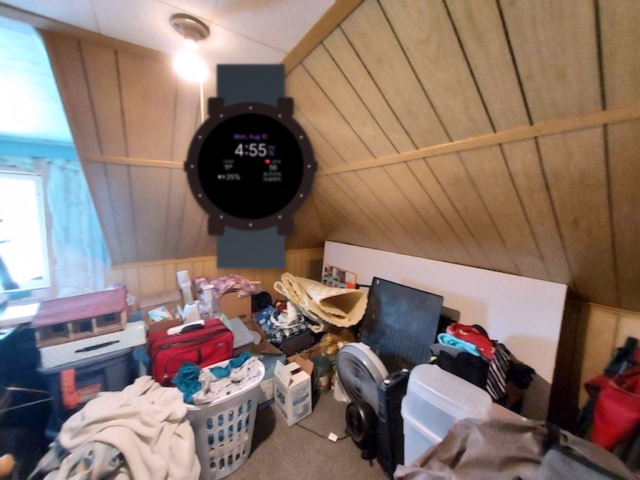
{"hour": 4, "minute": 55}
